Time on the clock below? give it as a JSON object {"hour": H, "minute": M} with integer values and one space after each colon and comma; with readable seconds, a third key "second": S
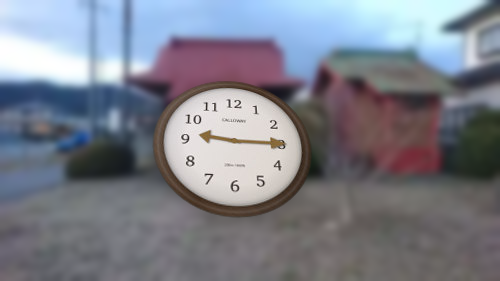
{"hour": 9, "minute": 15}
